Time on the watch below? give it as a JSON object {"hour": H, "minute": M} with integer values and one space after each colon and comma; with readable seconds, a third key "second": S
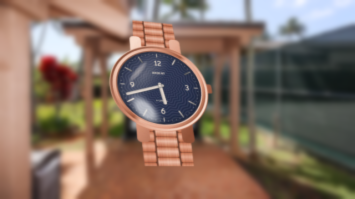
{"hour": 5, "minute": 42}
